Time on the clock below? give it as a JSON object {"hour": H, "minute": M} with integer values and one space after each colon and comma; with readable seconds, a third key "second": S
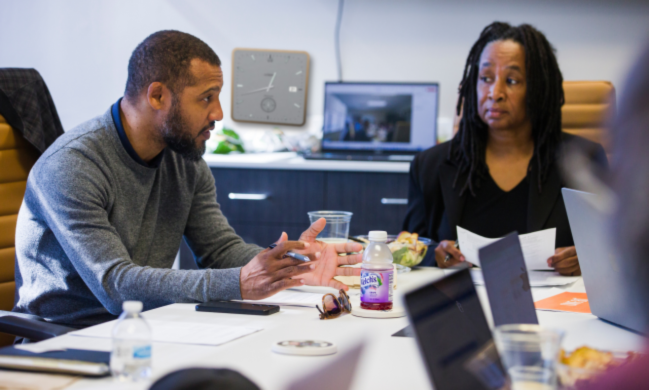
{"hour": 12, "minute": 42}
